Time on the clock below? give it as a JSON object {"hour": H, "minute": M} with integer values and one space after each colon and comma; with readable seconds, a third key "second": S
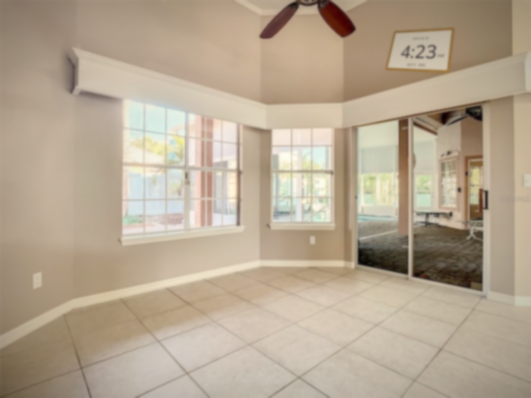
{"hour": 4, "minute": 23}
